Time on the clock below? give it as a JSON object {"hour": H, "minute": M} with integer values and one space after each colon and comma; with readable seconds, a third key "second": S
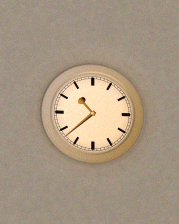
{"hour": 10, "minute": 38}
